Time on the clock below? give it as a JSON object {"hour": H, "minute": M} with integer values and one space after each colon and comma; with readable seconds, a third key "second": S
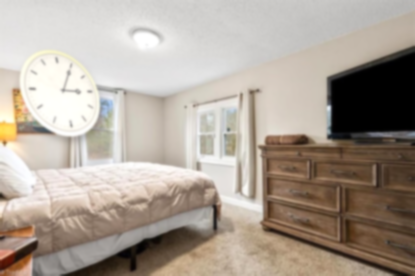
{"hour": 3, "minute": 5}
